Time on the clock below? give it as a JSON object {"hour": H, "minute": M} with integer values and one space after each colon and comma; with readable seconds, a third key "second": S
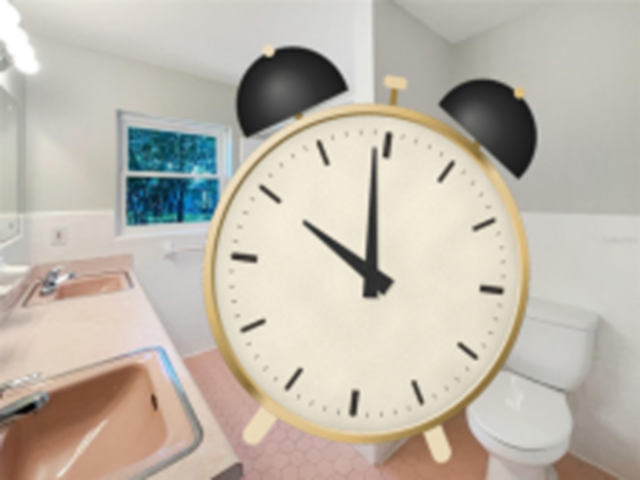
{"hour": 9, "minute": 59}
